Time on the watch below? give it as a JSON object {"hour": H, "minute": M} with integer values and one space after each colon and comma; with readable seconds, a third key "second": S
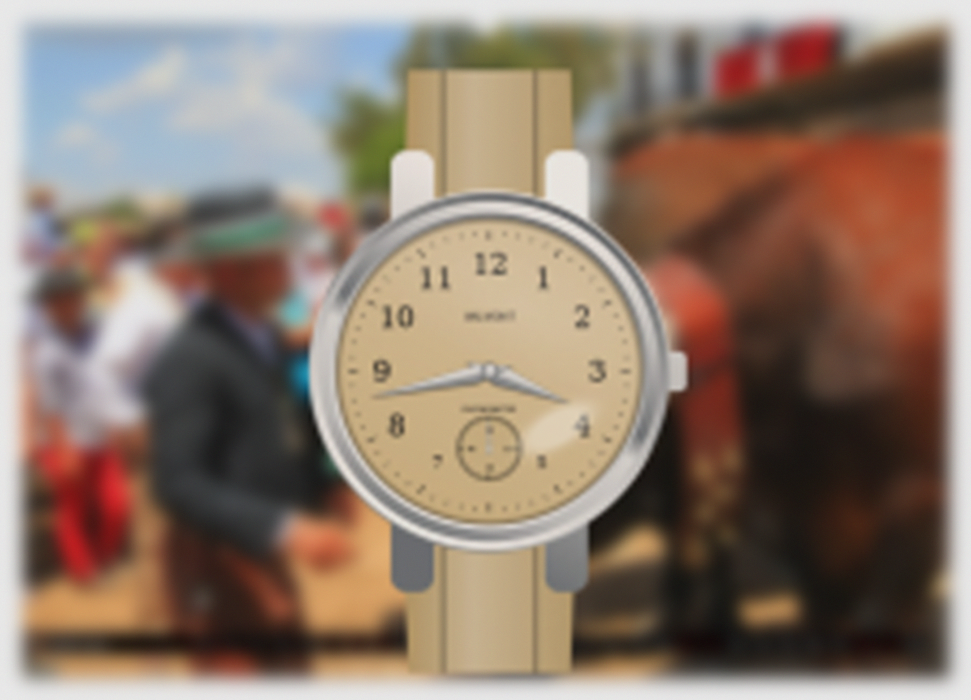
{"hour": 3, "minute": 43}
